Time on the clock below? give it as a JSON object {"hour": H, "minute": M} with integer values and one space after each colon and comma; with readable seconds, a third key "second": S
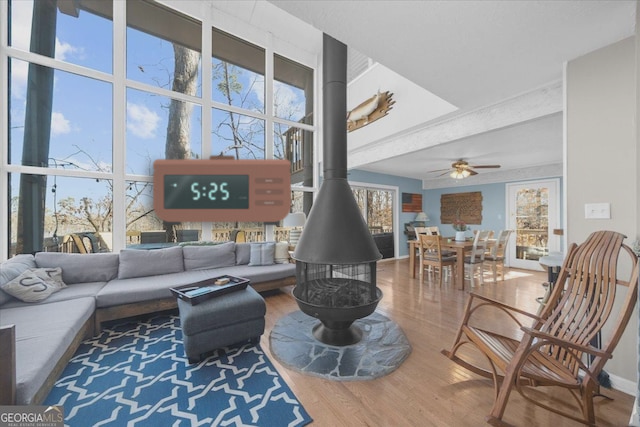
{"hour": 5, "minute": 25}
